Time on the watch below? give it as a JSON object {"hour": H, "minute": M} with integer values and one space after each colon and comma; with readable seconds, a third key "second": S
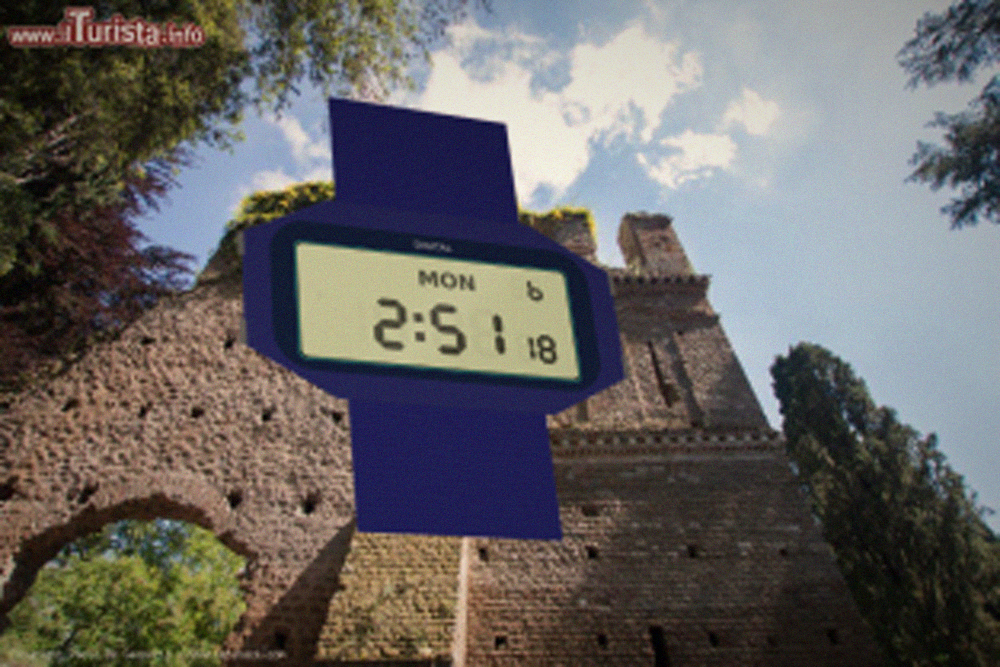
{"hour": 2, "minute": 51, "second": 18}
